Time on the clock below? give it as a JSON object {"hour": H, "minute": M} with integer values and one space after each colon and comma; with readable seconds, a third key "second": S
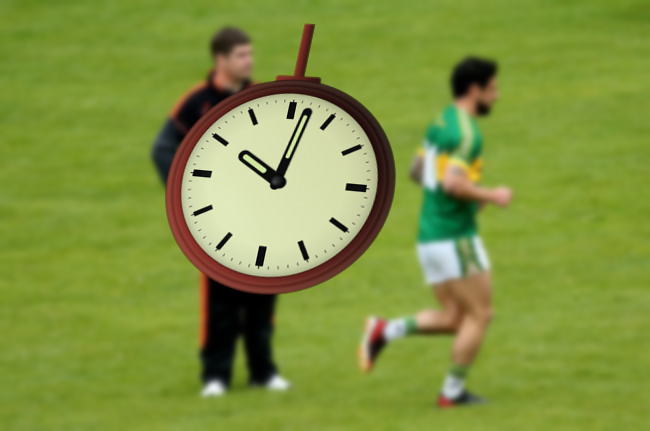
{"hour": 10, "minute": 2}
